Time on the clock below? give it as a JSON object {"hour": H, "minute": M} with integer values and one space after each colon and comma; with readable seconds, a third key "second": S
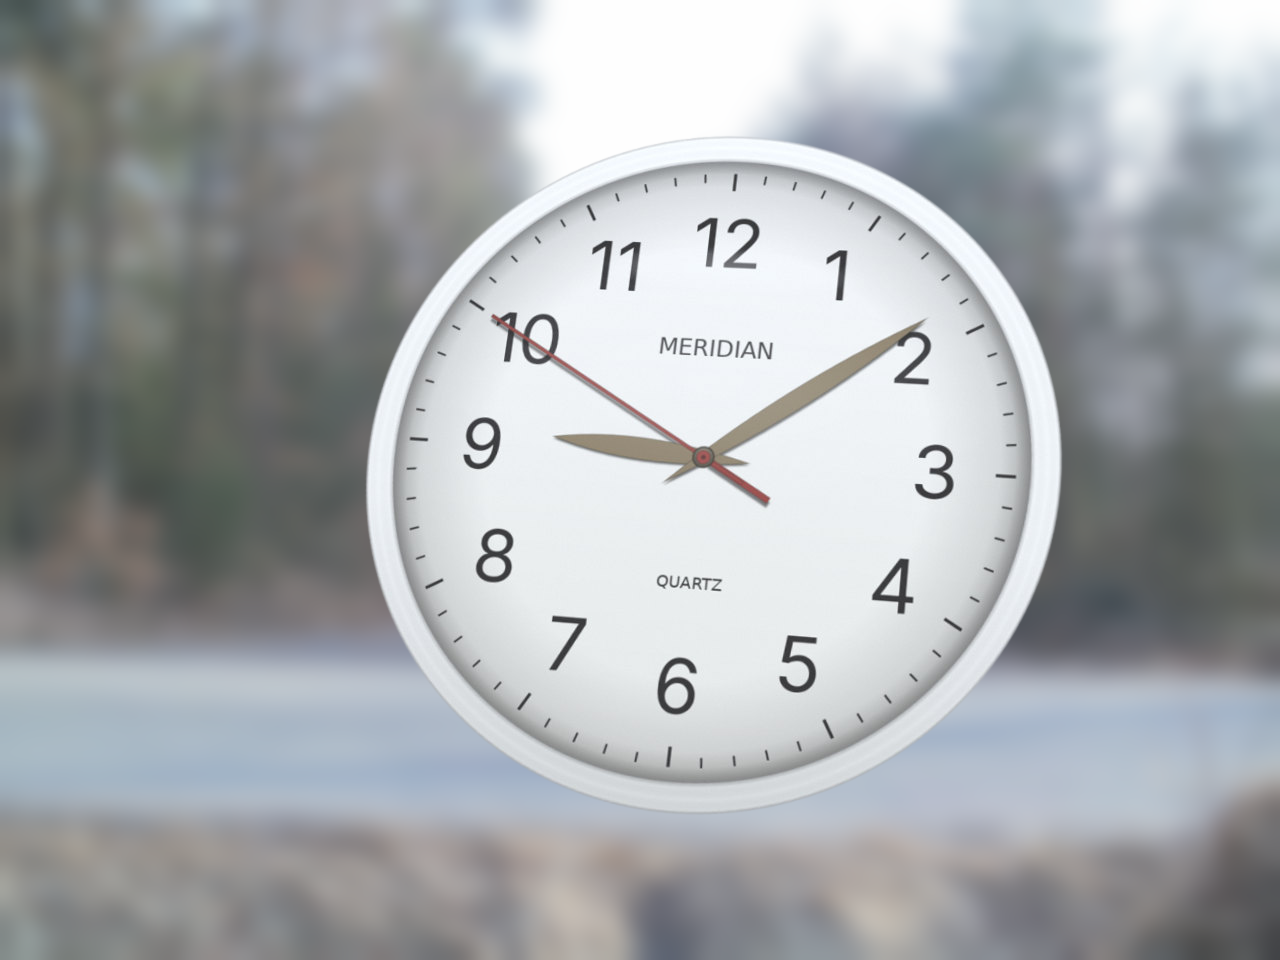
{"hour": 9, "minute": 8, "second": 50}
